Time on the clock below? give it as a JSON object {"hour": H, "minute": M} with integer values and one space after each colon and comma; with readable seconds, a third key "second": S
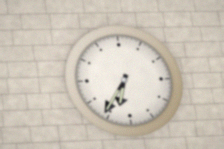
{"hour": 6, "minute": 36}
